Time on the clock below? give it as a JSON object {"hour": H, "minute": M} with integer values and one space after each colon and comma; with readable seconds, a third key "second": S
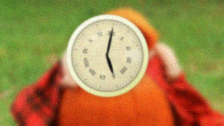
{"hour": 5, "minute": 0}
